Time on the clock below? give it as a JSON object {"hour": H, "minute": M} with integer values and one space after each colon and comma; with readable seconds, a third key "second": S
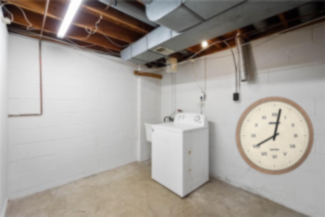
{"hour": 8, "minute": 2}
